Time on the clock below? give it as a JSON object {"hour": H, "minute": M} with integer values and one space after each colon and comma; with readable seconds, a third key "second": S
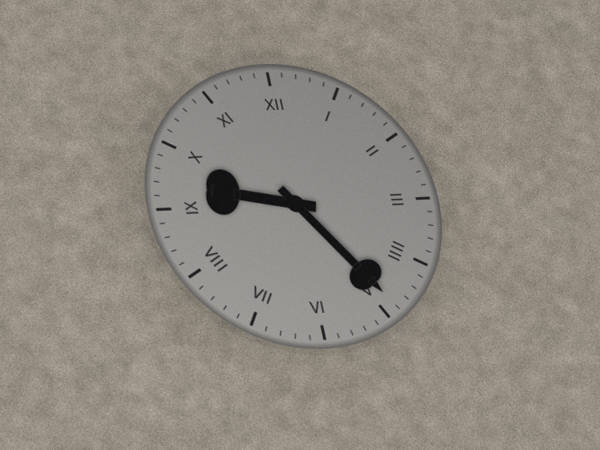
{"hour": 9, "minute": 24}
